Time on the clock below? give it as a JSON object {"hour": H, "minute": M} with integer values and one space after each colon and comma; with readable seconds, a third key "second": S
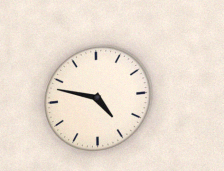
{"hour": 4, "minute": 48}
